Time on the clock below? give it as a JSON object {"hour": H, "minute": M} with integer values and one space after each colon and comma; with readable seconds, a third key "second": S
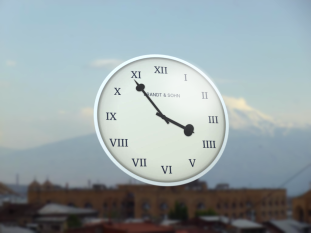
{"hour": 3, "minute": 54}
